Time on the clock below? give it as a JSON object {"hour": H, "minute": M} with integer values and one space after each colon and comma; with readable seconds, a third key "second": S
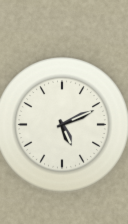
{"hour": 5, "minute": 11}
